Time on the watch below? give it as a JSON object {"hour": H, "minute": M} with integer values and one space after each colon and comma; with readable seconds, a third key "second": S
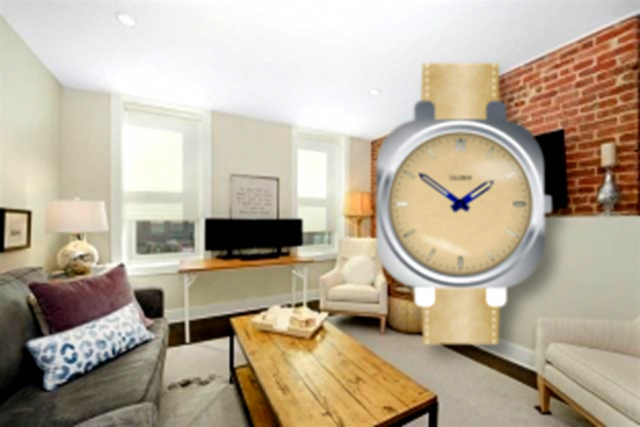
{"hour": 1, "minute": 51}
